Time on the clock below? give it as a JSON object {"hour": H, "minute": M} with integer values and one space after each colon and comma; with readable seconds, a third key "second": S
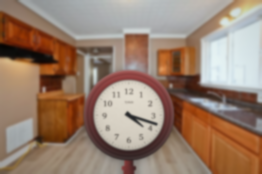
{"hour": 4, "minute": 18}
